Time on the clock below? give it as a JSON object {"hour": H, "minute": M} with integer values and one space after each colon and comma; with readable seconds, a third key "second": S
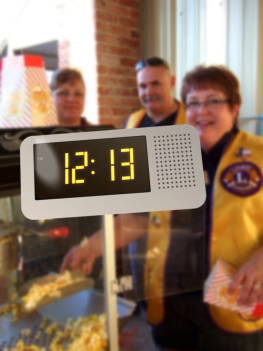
{"hour": 12, "minute": 13}
